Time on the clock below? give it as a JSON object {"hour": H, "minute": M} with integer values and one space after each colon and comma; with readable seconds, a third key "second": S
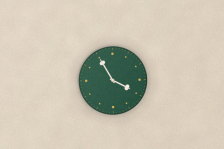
{"hour": 3, "minute": 55}
